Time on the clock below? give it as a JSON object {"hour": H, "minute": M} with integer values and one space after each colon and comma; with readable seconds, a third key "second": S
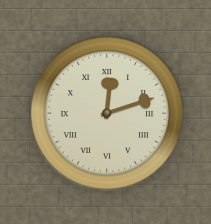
{"hour": 12, "minute": 12}
